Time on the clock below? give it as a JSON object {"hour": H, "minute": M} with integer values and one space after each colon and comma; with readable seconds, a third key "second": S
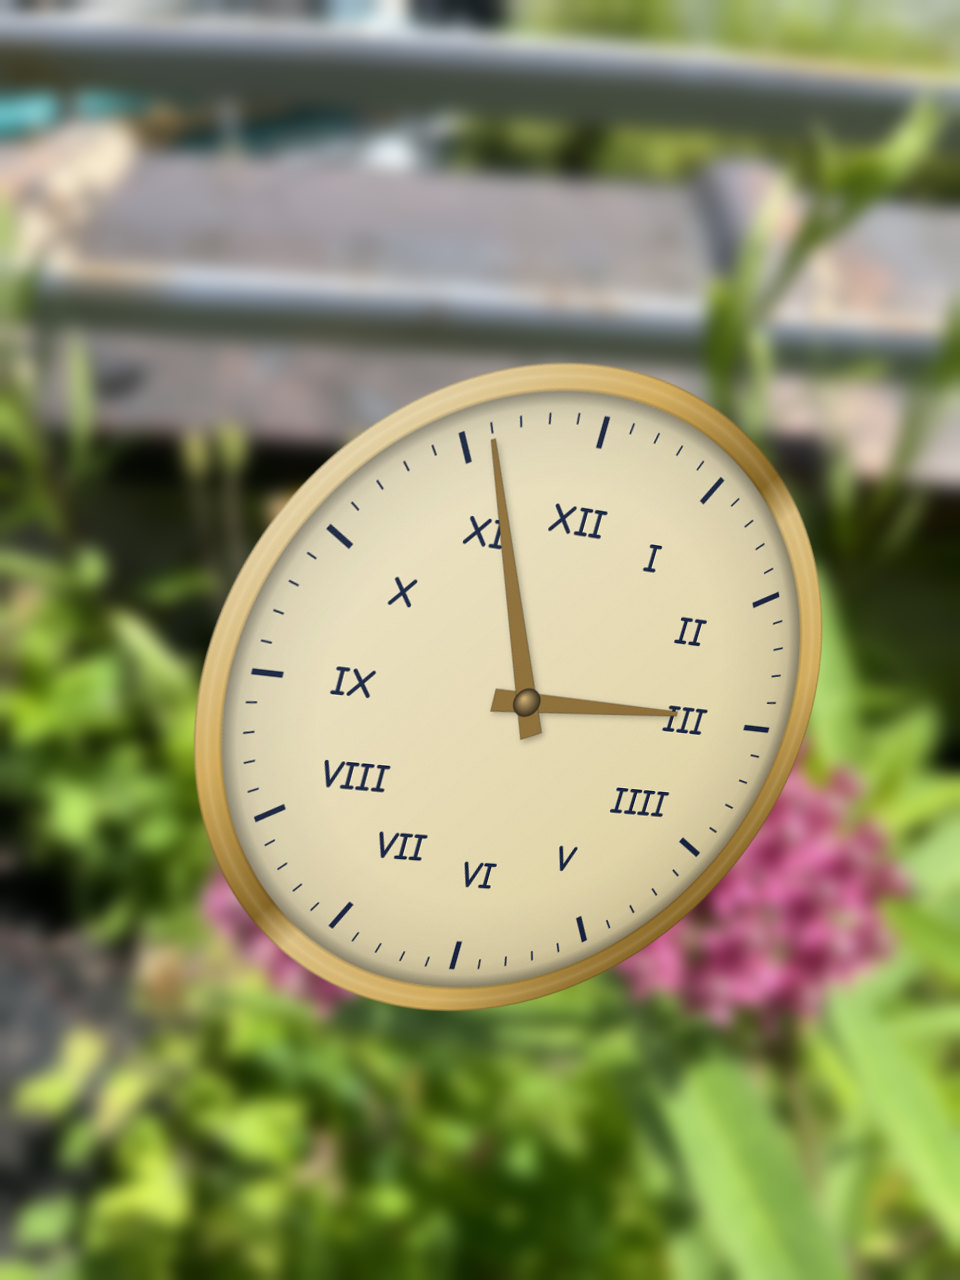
{"hour": 2, "minute": 56}
